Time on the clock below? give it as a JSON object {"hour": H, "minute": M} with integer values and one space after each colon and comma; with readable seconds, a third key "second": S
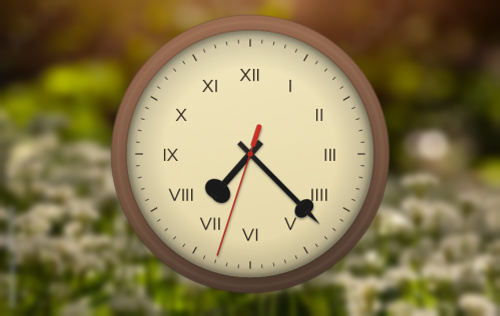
{"hour": 7, "minute": 22, "second": 33}
